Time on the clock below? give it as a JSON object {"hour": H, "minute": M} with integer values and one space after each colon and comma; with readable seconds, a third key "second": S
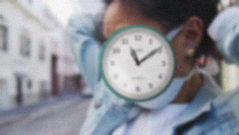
{"hour": 11, "minute": 9}
